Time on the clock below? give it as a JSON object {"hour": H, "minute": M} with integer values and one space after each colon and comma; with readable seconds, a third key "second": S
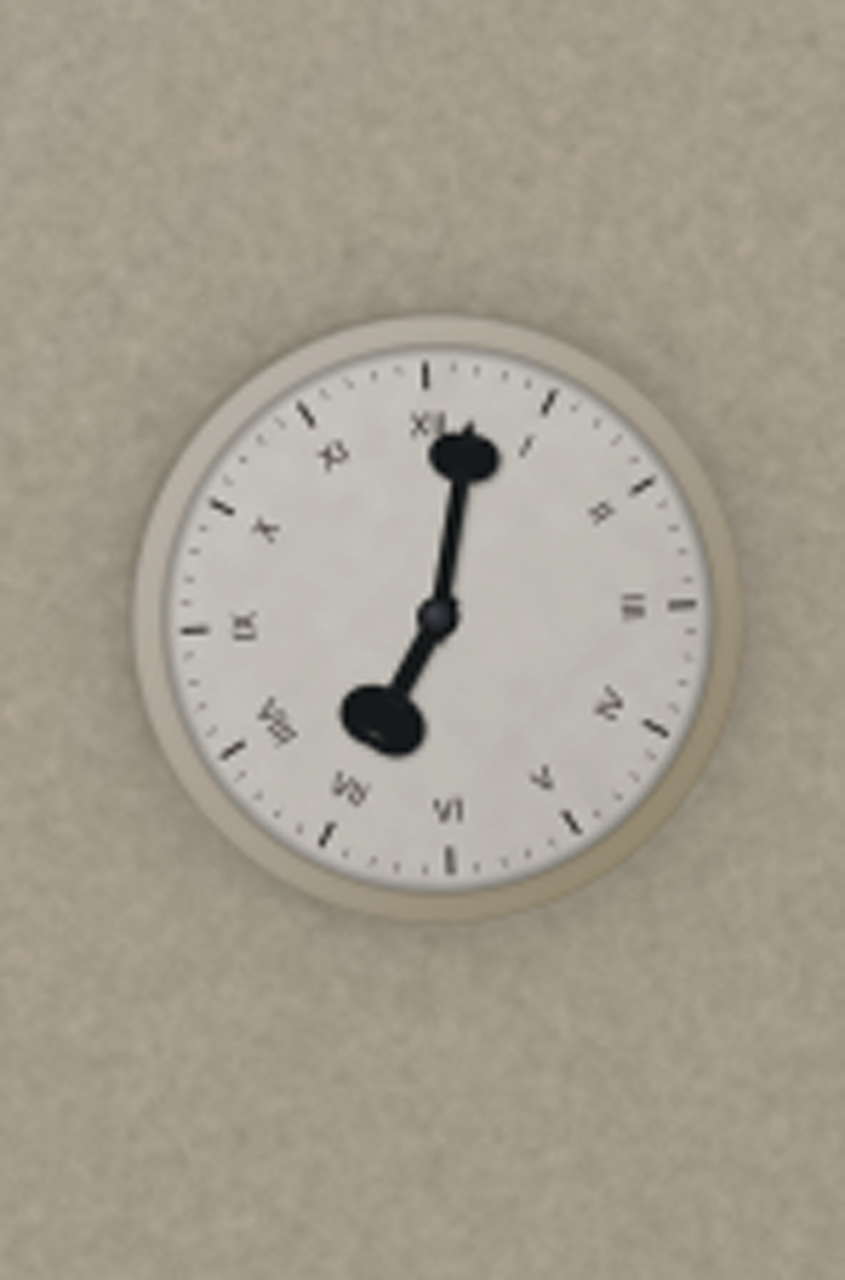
{"hour": 7, "minute": 2}
